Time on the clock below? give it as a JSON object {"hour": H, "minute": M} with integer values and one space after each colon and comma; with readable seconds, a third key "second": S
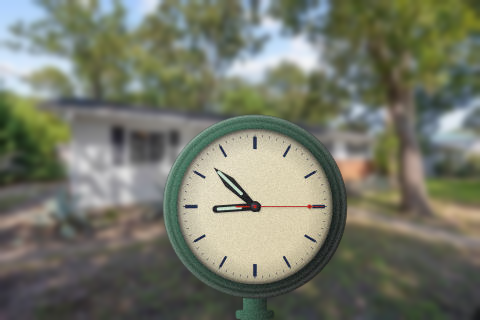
{"hour": 8, "minute": 52, "second": 15}
